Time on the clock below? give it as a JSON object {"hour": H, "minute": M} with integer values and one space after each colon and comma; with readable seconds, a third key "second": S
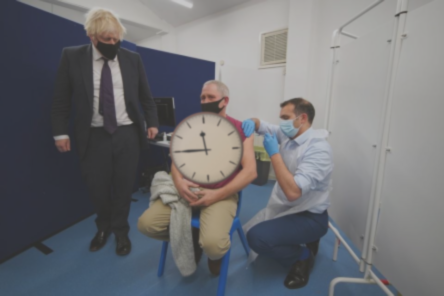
{"hour": 11, "minute": 45}
